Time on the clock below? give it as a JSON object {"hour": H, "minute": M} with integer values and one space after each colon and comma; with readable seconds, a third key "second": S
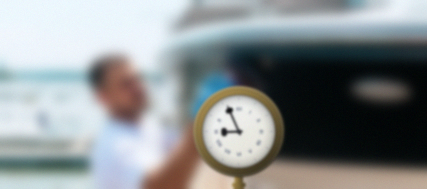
{"hour": 8, "minute": 56}
